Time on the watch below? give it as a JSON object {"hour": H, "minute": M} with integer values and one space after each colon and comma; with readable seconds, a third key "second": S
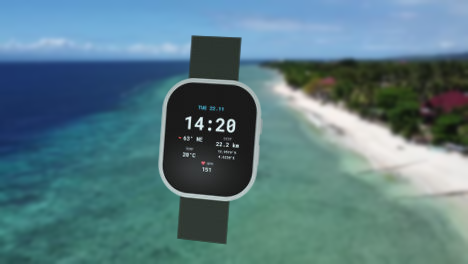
{"hour": 14, "minute": 20}
